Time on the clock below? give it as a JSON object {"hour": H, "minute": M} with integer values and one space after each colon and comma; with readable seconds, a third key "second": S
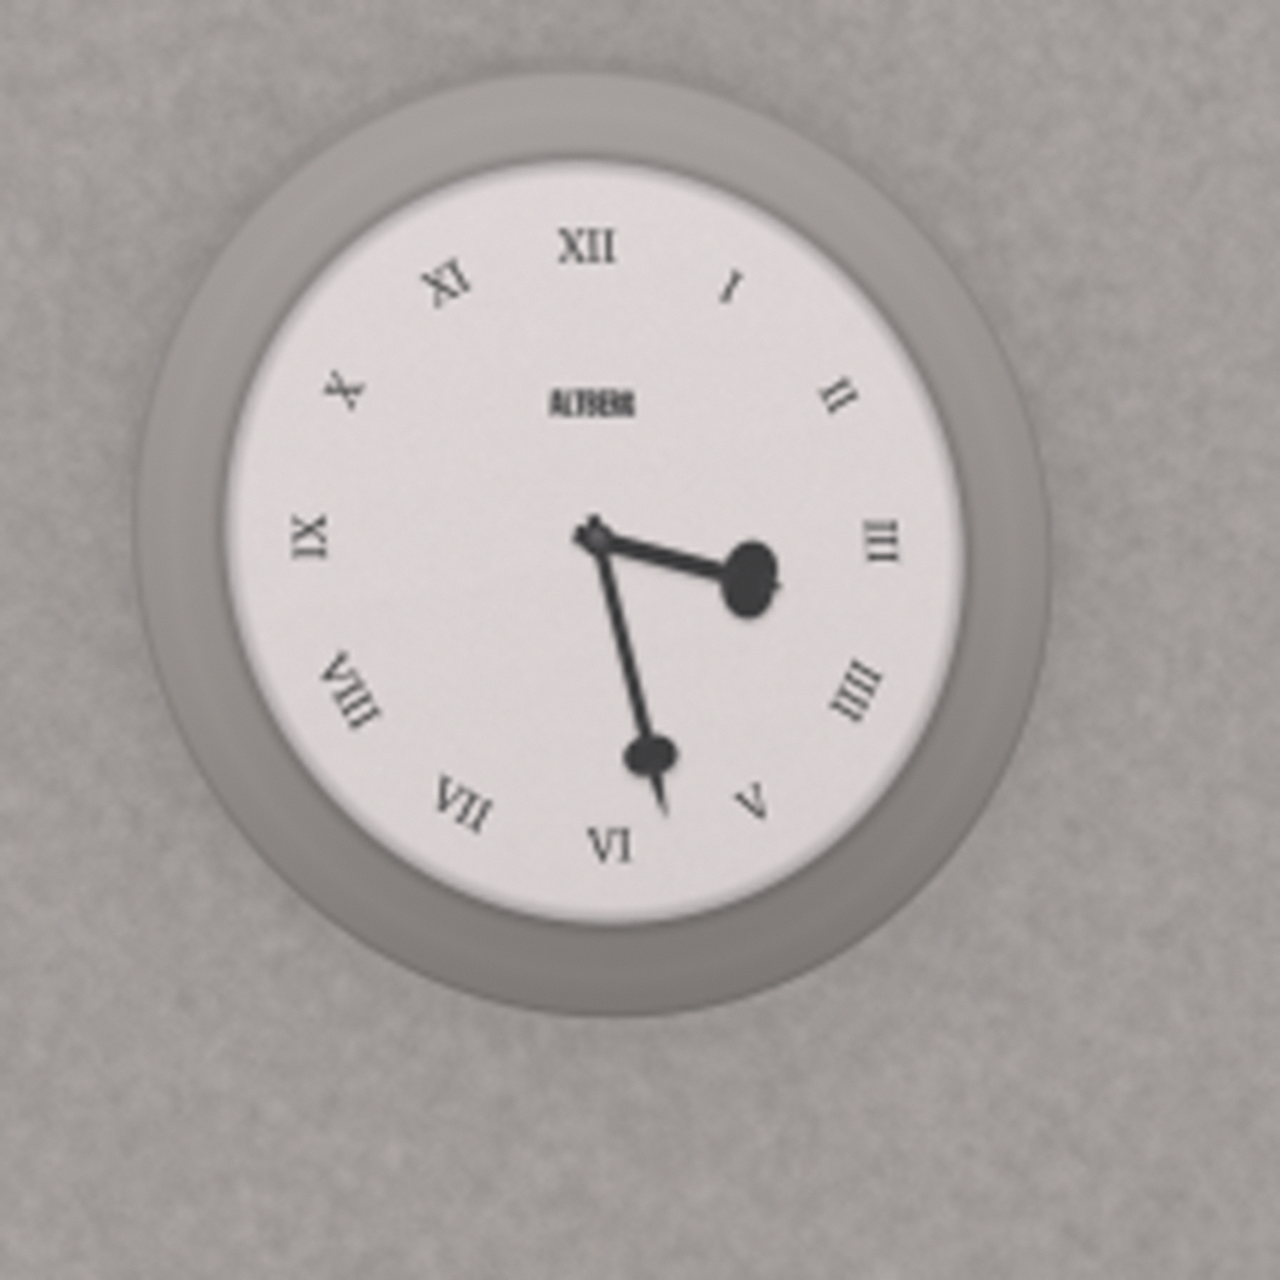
{"hour": 3, "minute": 28}
